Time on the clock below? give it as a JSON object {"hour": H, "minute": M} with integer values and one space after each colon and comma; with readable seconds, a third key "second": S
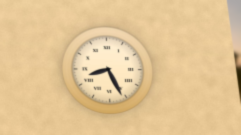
{"hour": 8, "minute": 26}
